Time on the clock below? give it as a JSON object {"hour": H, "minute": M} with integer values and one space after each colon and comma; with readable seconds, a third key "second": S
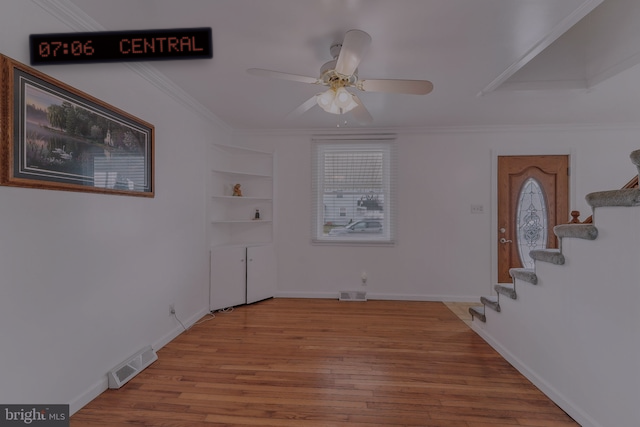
{"hour": 7, "minute": 6}
